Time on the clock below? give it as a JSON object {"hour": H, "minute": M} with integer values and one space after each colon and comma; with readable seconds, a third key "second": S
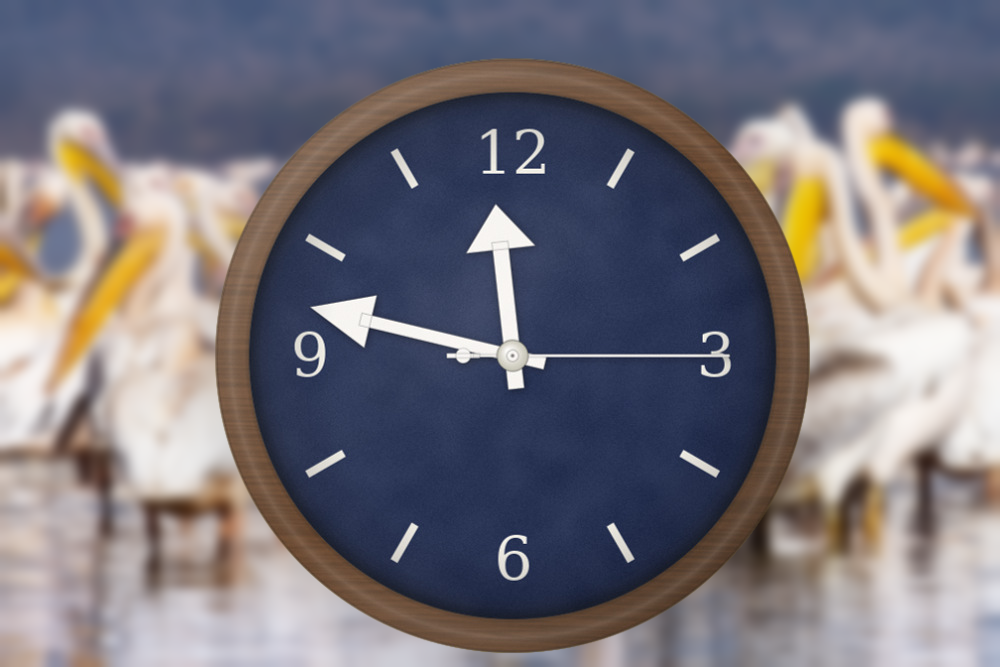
{"hour": 11, "minute": 47, "second": 15}
